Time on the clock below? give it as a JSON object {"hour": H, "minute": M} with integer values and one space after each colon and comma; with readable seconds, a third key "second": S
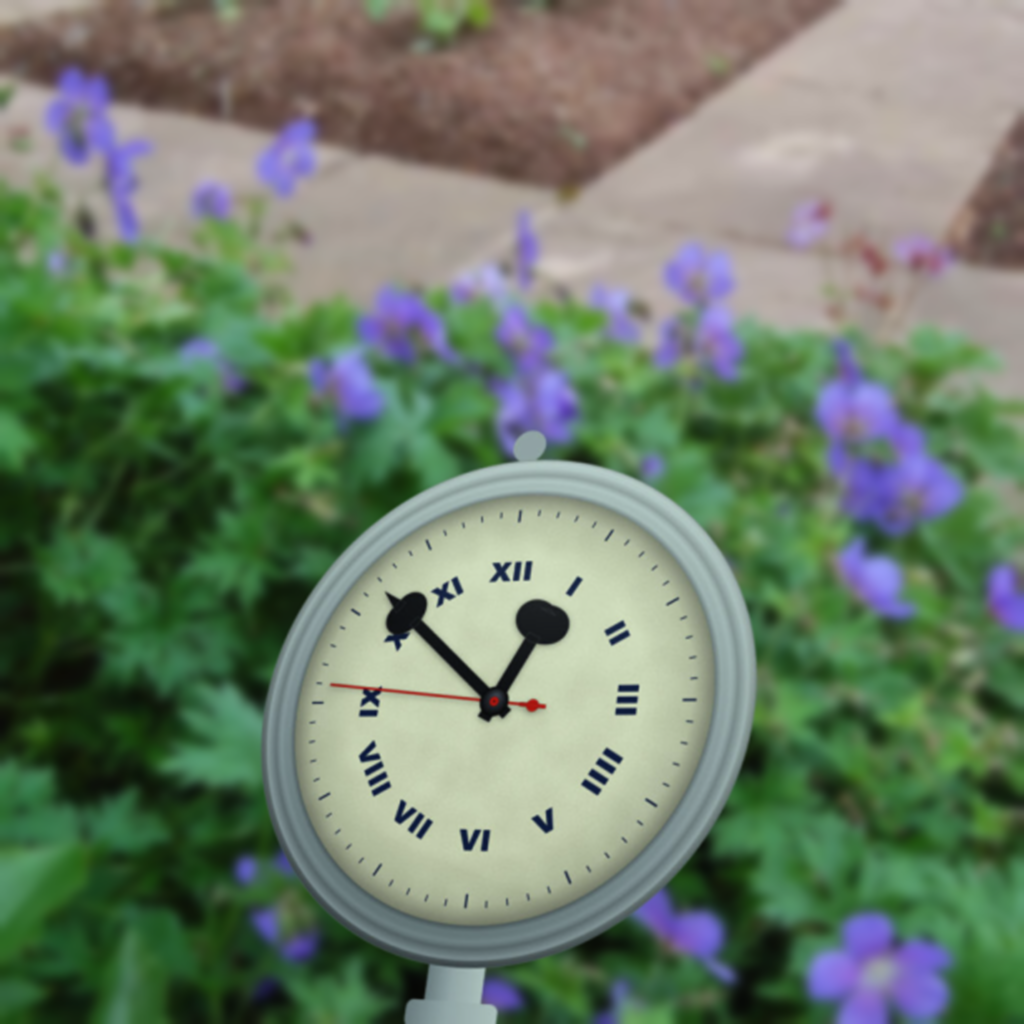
{"hour": 12, "minute": 51, "second": 46}
